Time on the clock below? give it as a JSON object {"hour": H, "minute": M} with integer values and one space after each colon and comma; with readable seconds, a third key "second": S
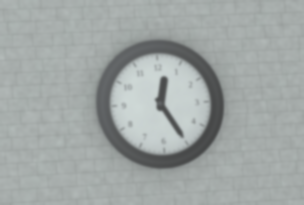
{"hour": 12, "minute": 25}
